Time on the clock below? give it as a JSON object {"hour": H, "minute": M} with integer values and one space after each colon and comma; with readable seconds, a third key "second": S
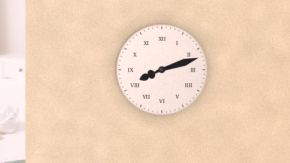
{"hour": 8, "minute": 12}
